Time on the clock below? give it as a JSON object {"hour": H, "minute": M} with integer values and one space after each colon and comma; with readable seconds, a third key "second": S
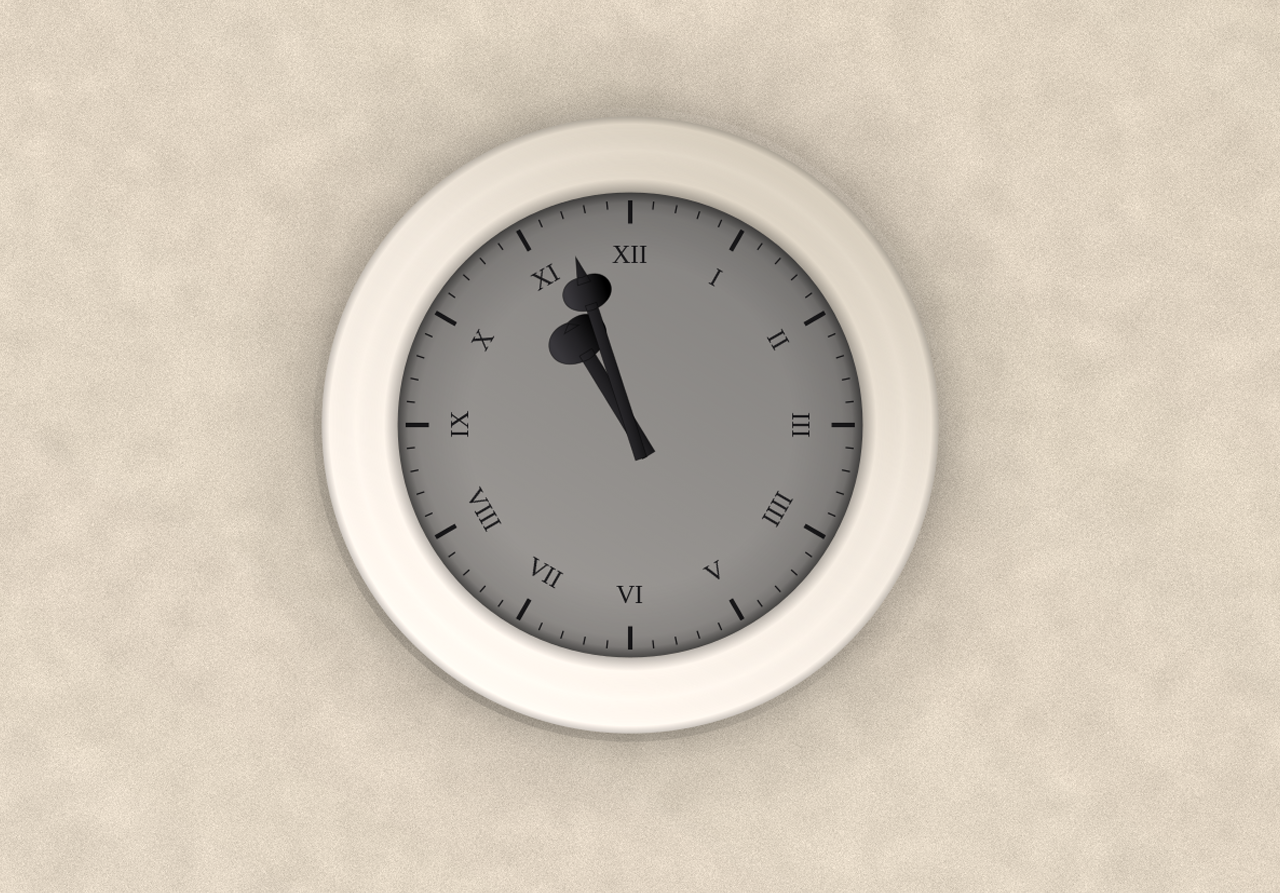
{"hour": 10, "minute": 57}
